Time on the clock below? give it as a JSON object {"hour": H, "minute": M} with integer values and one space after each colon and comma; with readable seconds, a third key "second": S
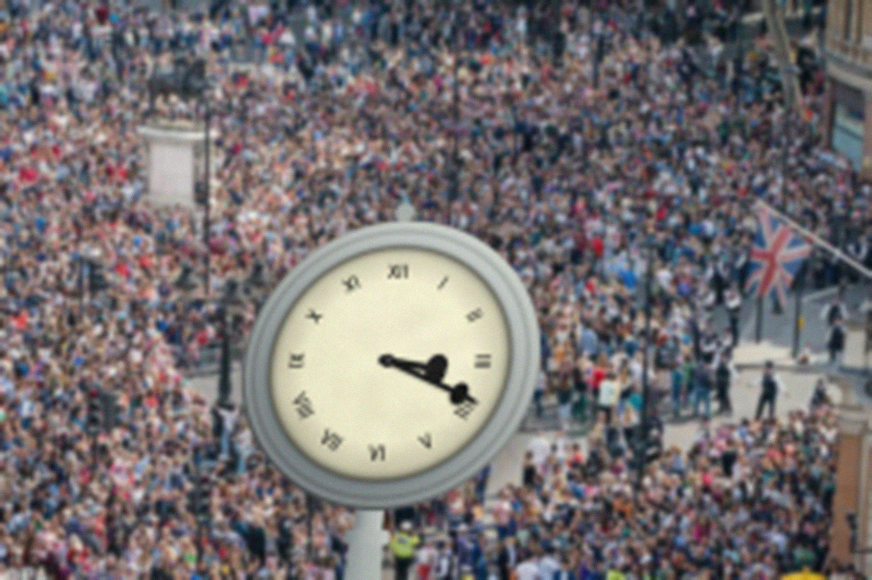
{"hour": 3, "minute": 19}
